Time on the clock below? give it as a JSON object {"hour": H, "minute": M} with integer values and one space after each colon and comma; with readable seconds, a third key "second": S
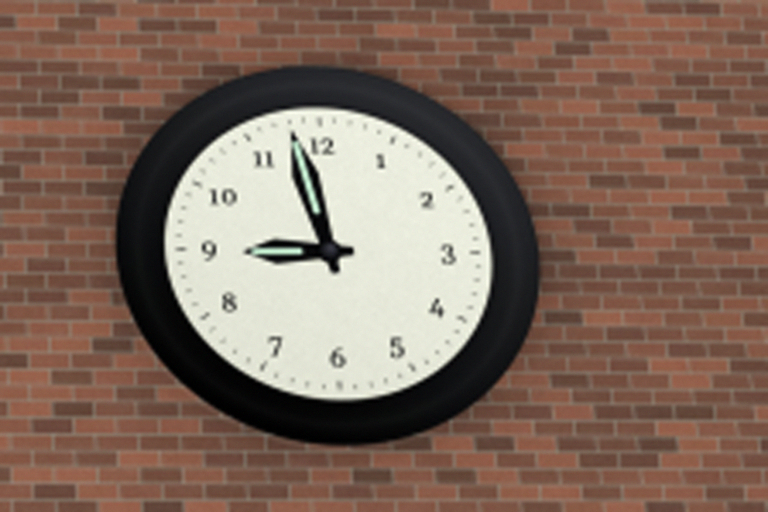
{"hour": 8, "minute": 58}
